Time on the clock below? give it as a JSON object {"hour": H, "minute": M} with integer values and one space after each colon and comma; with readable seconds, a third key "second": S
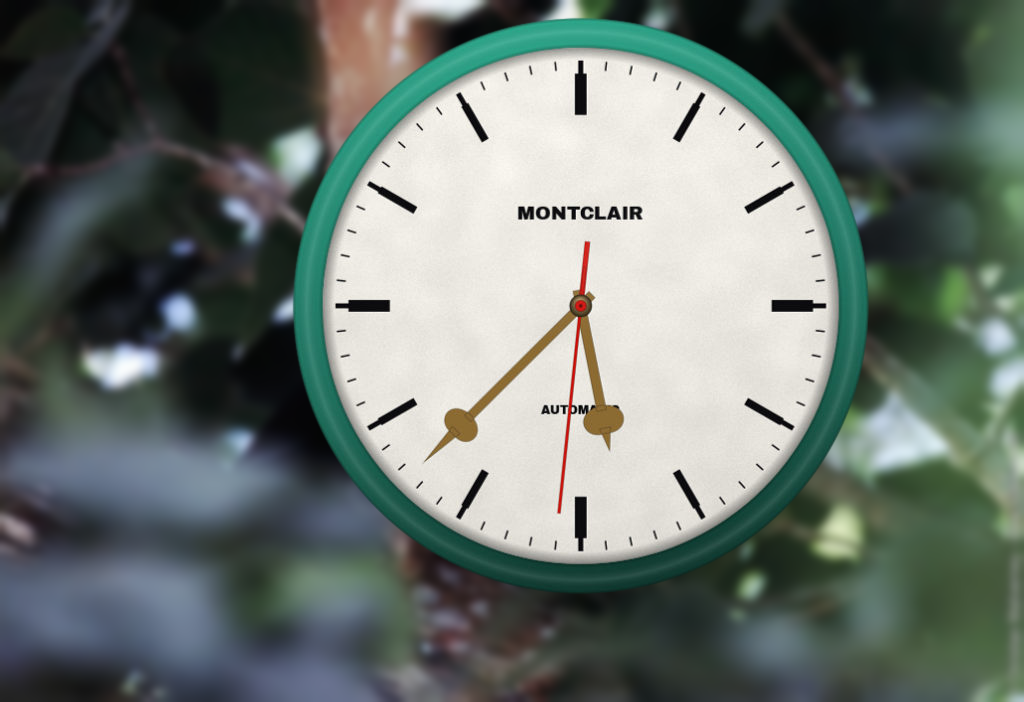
{"hour": 5, "minute": 37, "second": 31}
